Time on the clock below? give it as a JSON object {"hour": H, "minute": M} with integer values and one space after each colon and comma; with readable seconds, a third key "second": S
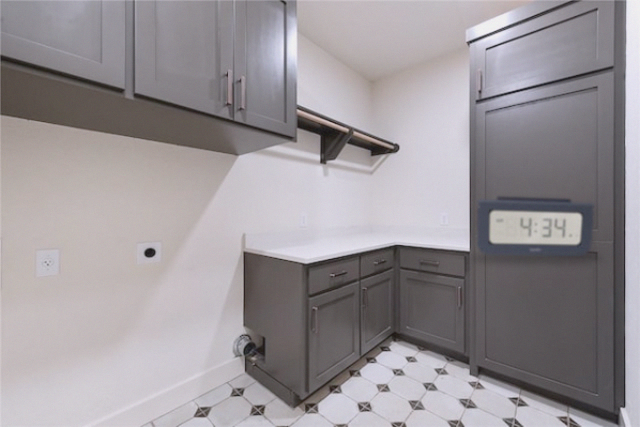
{"hour": 4, "minute": 34}
